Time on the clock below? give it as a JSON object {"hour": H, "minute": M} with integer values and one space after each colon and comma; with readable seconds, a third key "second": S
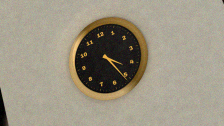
{"hour": 4, "minute": 26}
